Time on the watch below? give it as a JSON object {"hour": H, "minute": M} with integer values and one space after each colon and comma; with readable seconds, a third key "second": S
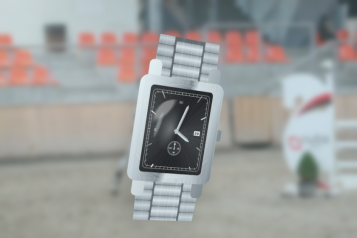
{"hour": 4, "minute": 3}
